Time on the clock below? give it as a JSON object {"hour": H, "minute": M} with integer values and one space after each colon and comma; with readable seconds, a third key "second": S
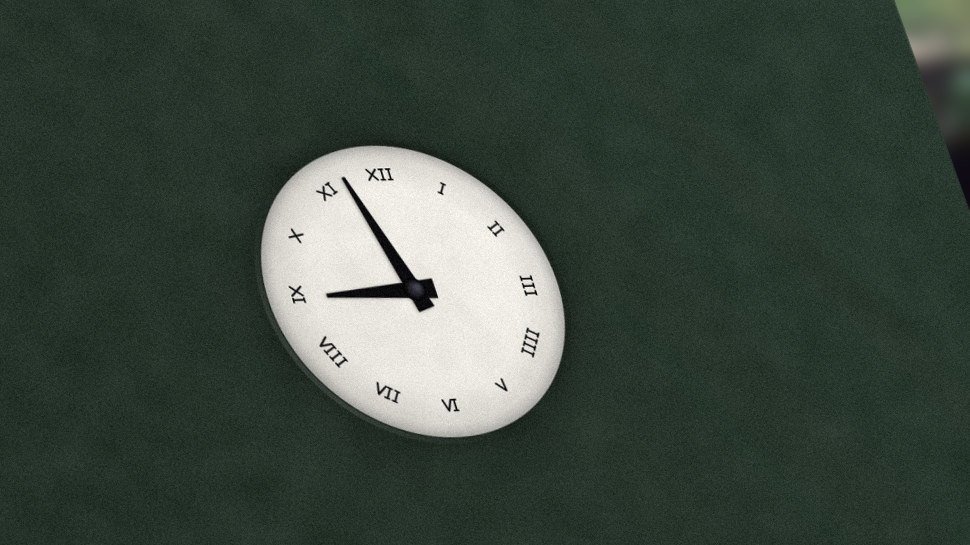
{"hour": 8, "minute": 57}
